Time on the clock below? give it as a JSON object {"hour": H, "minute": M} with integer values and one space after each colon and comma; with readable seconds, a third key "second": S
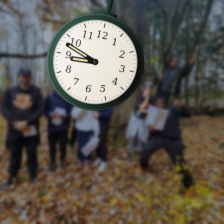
{"hour": 8, "minute": 48}
